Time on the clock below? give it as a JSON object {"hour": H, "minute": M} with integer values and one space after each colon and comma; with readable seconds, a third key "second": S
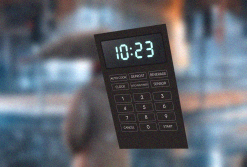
{"hour": 10, "minute": 23}
